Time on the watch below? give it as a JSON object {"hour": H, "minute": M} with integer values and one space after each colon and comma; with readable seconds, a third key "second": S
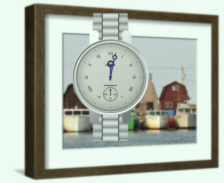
{"hour": 12, "minute": 2}
